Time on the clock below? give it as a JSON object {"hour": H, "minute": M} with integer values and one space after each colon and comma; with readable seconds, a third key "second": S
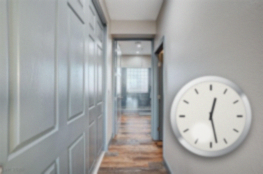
{"hour": 12, "minute": 28}
